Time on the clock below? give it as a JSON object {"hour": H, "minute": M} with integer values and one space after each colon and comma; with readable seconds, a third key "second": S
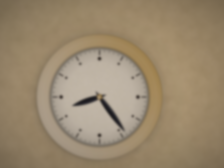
{"hour": 8, "minute": 24}
